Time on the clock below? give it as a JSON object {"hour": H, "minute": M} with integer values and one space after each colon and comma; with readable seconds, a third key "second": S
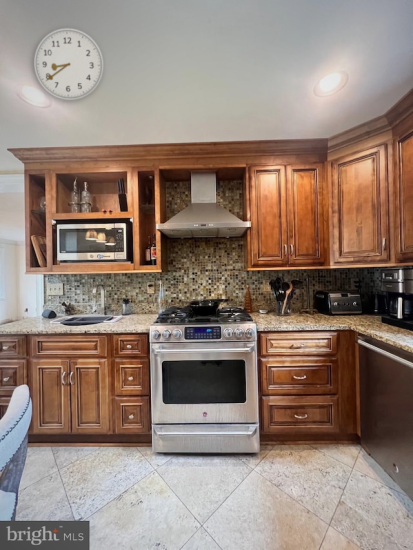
{"hour": 8, "minute": 39}
